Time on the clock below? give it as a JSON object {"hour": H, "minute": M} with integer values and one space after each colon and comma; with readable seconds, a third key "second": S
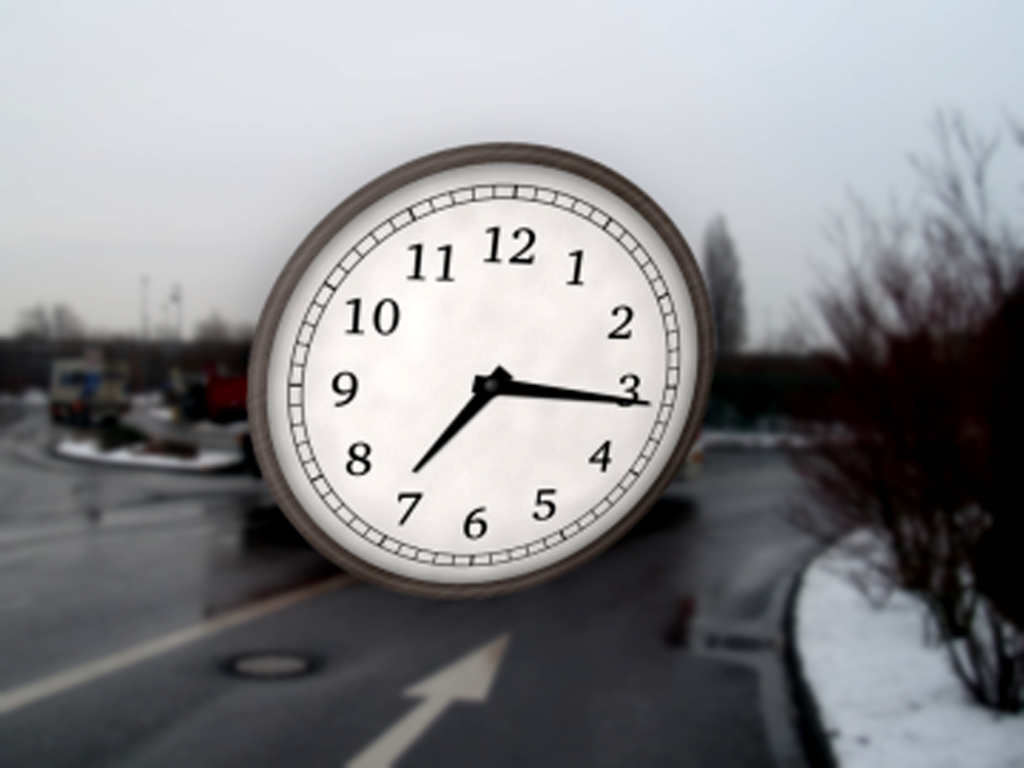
{"hour": 7, "minute": 16}
